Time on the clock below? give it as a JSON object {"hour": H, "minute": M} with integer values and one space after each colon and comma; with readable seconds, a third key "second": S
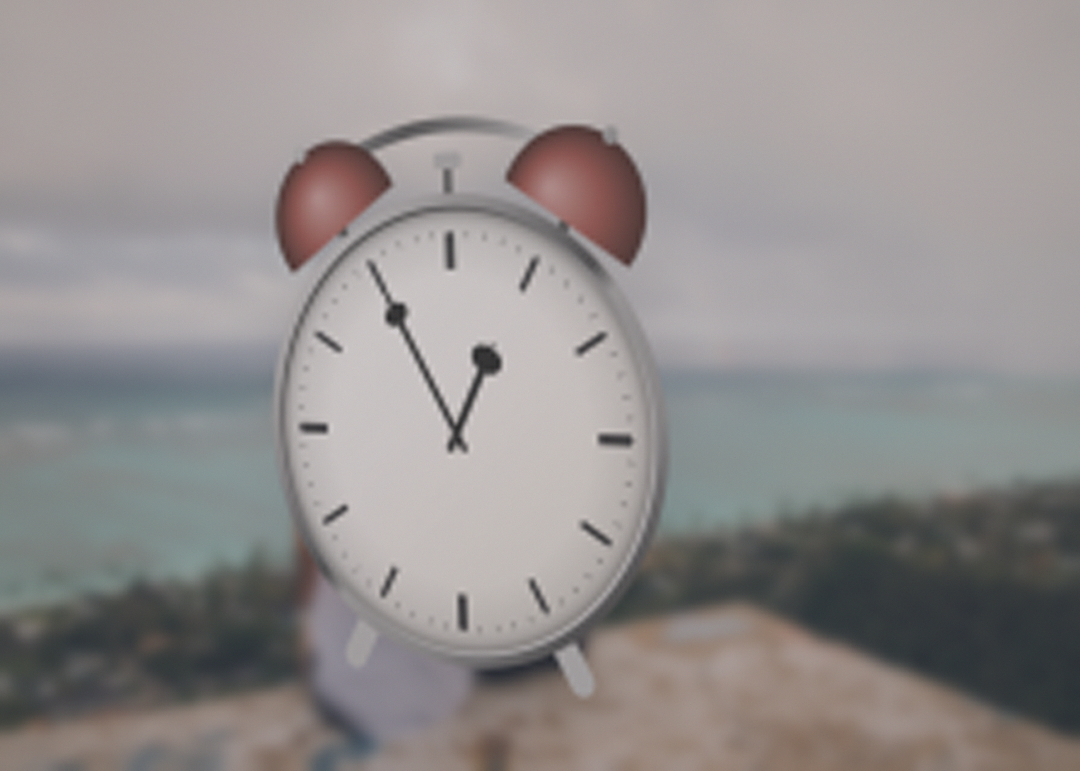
{"hour": 12, "minute": 55}
